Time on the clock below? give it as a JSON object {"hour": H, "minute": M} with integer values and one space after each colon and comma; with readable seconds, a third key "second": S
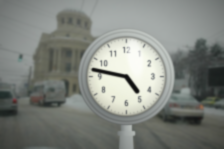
{"hour": 4, "minute": 47}
